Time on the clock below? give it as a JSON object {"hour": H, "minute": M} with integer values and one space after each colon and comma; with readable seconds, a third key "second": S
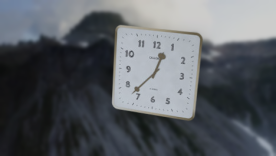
{"hour": 12, "minute": 37}
